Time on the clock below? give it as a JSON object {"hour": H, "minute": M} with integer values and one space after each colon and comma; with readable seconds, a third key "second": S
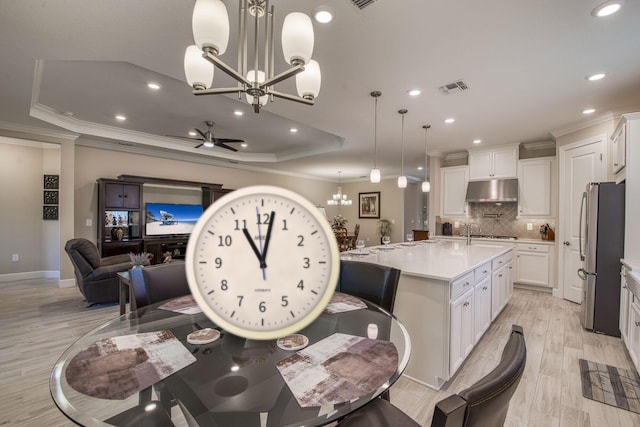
{"hour": 11, "minute": 1, "second": 59}
